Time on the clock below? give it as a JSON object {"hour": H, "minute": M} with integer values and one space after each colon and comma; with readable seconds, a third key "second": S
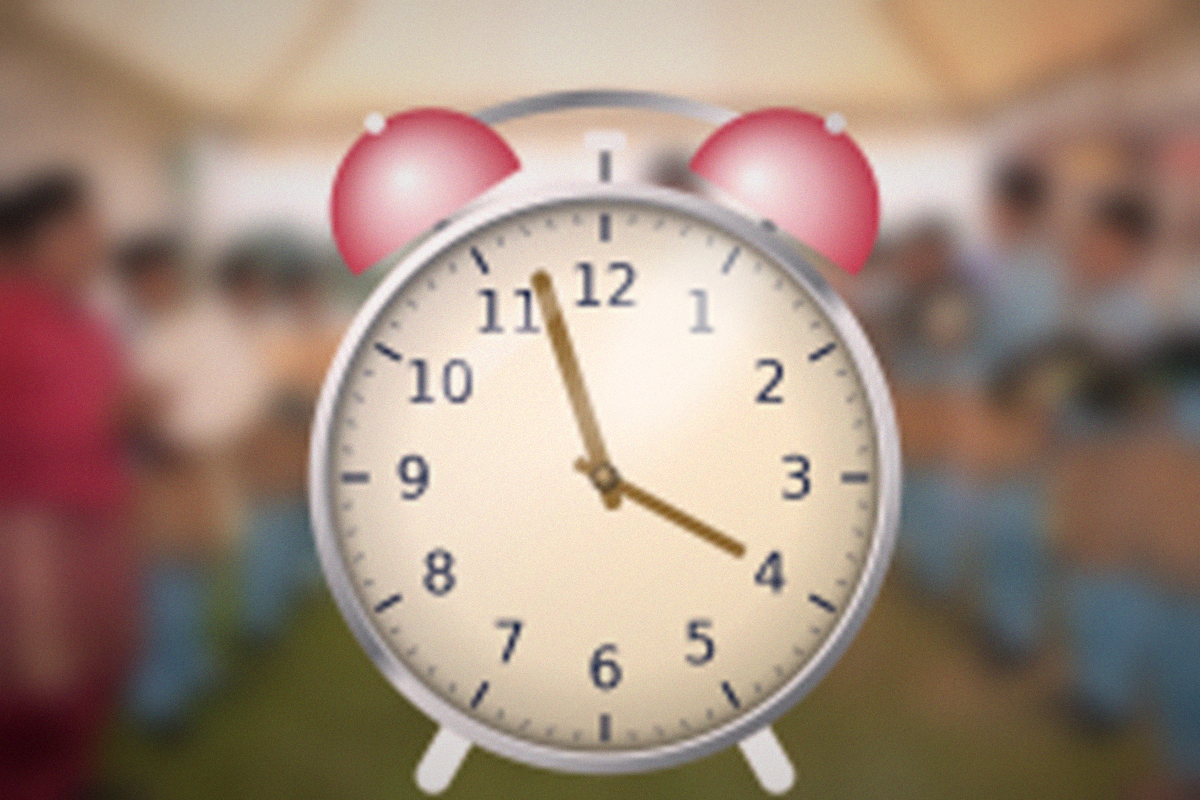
{"hour": 3, "minute": 57}
